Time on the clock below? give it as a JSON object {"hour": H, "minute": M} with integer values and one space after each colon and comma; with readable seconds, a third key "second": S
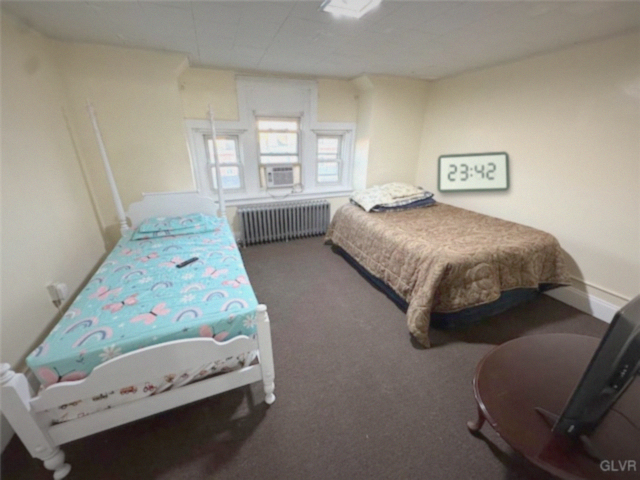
{"hour": 23, "minute": 42}
